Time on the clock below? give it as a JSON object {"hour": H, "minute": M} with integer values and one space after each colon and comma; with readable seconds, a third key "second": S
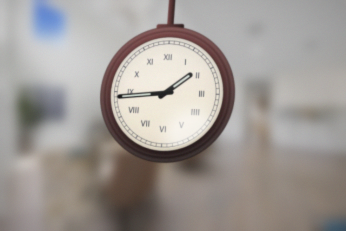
{"hour": 1, "minute": 44}
